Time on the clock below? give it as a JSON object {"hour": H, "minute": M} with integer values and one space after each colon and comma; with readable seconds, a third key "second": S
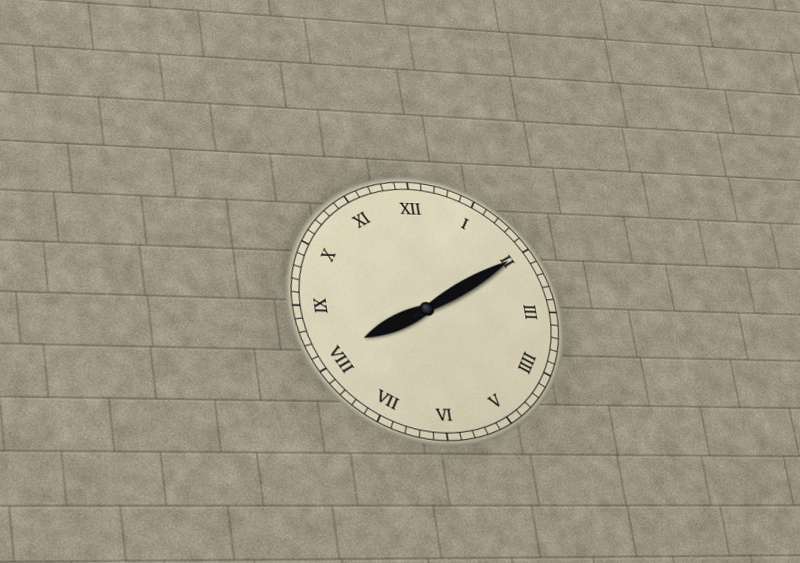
{"hour": 8, "minute": 10}
